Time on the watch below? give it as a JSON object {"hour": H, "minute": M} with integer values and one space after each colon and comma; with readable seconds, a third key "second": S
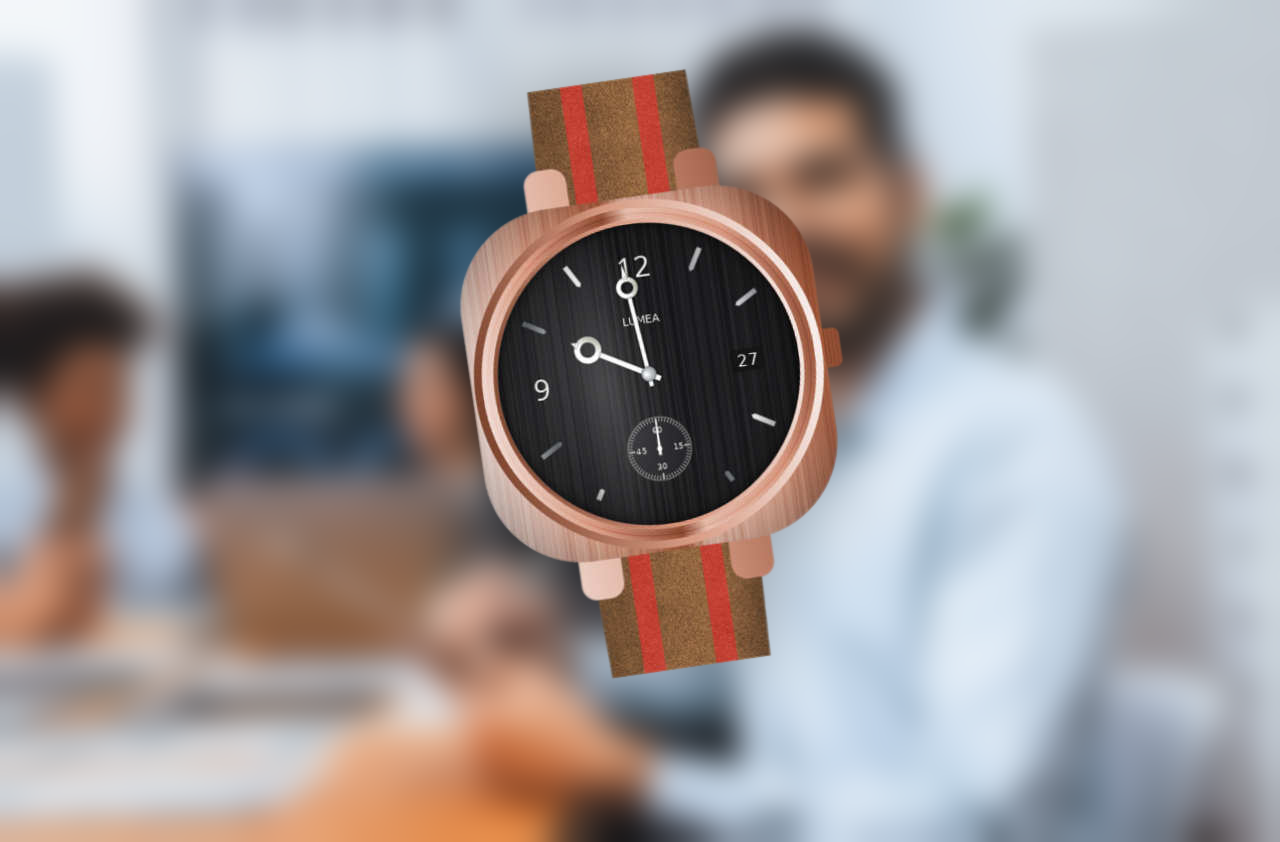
{"hour": 9, "minute": 59}
